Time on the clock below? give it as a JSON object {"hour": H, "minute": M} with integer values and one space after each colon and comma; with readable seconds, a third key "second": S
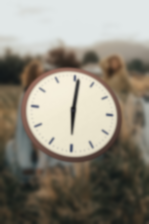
{"hour": 6, "minute": 1}
